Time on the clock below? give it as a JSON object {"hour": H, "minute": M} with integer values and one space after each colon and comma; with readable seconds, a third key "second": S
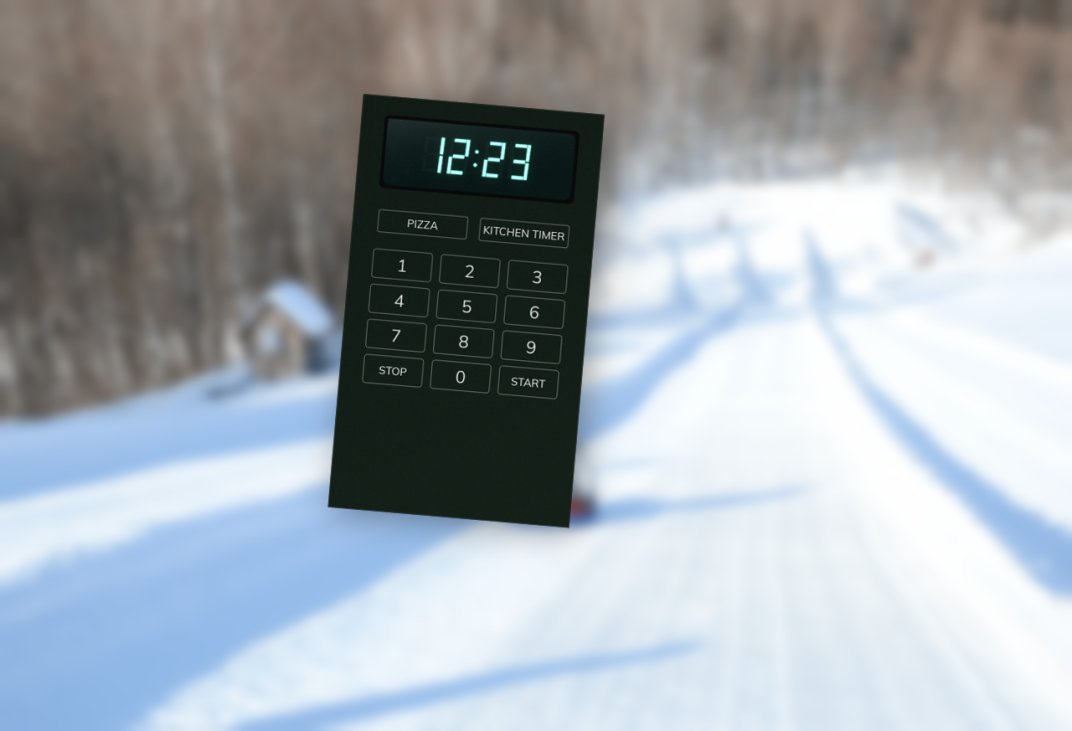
{"hour": 12, "minute": 23}
